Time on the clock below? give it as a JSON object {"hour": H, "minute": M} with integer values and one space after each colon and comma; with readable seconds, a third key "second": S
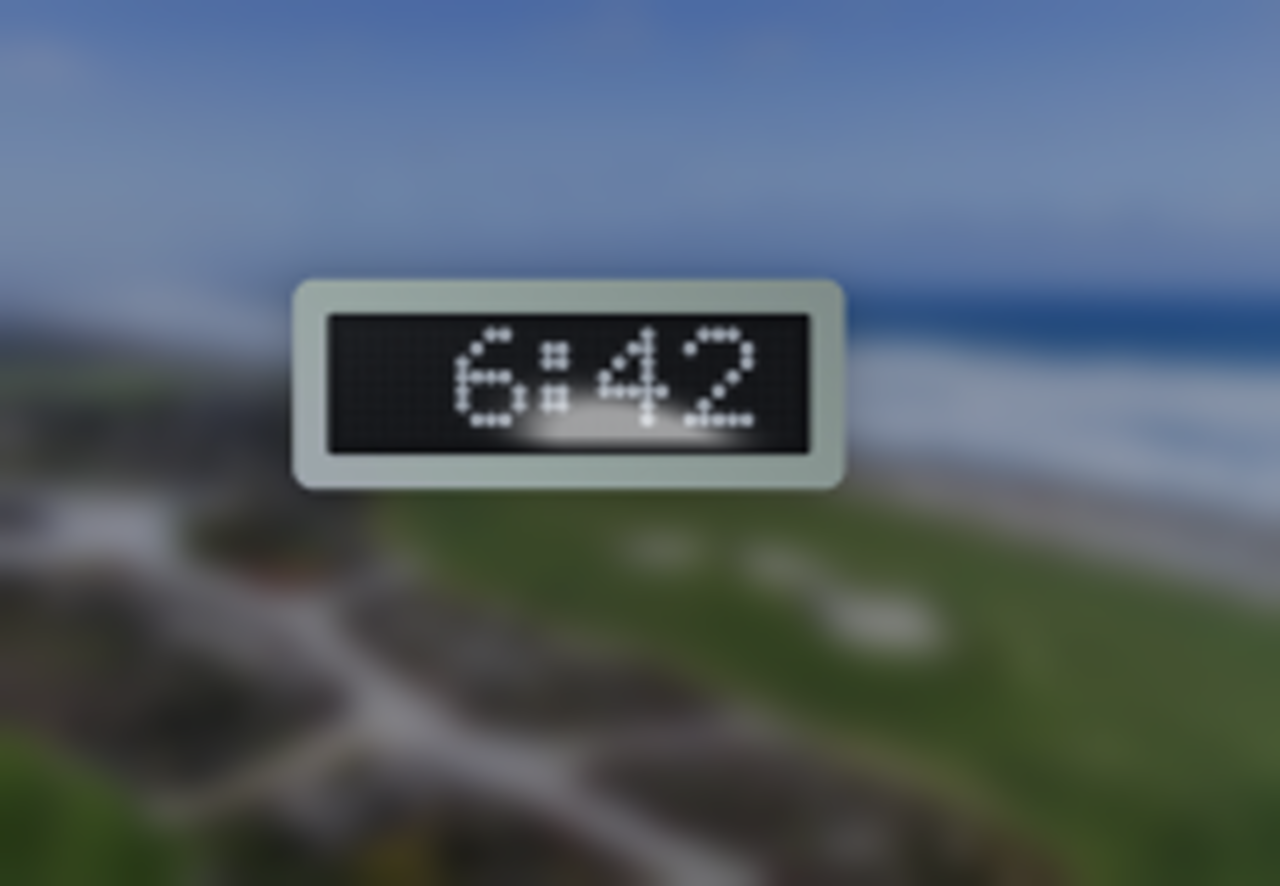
{"hour": 6, "minute": 42}
